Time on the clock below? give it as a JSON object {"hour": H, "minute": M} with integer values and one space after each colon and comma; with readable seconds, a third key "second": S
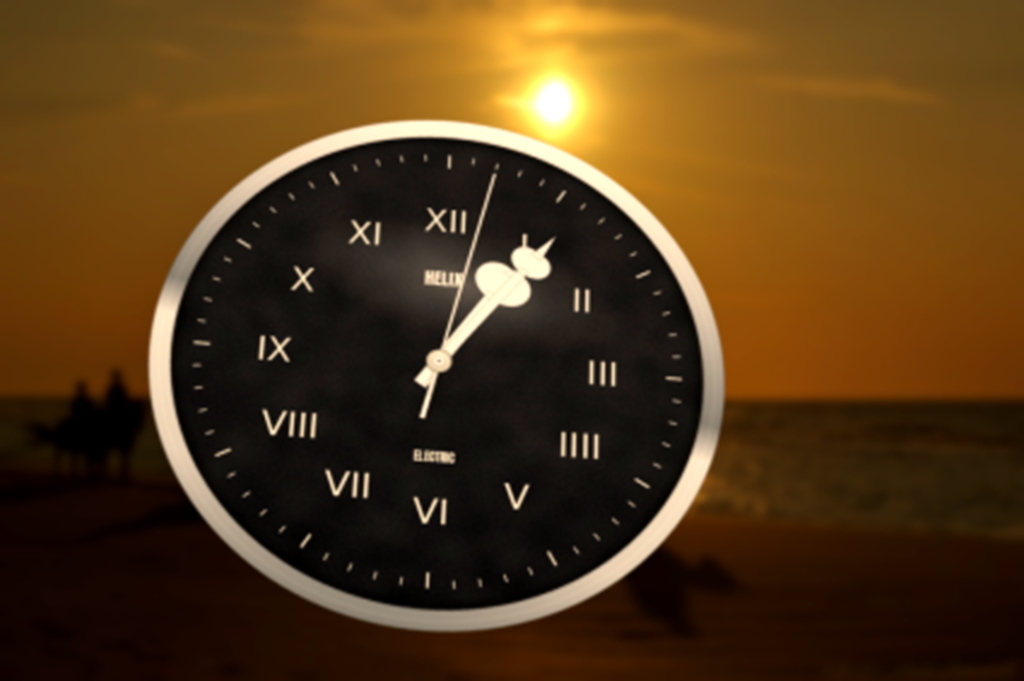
{"hour": 1, "minute": 6, "second": 2}
